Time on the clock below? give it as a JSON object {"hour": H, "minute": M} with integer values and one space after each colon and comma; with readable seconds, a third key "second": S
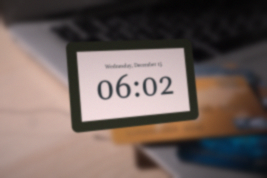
{"hour": 6, "minute": 2}
